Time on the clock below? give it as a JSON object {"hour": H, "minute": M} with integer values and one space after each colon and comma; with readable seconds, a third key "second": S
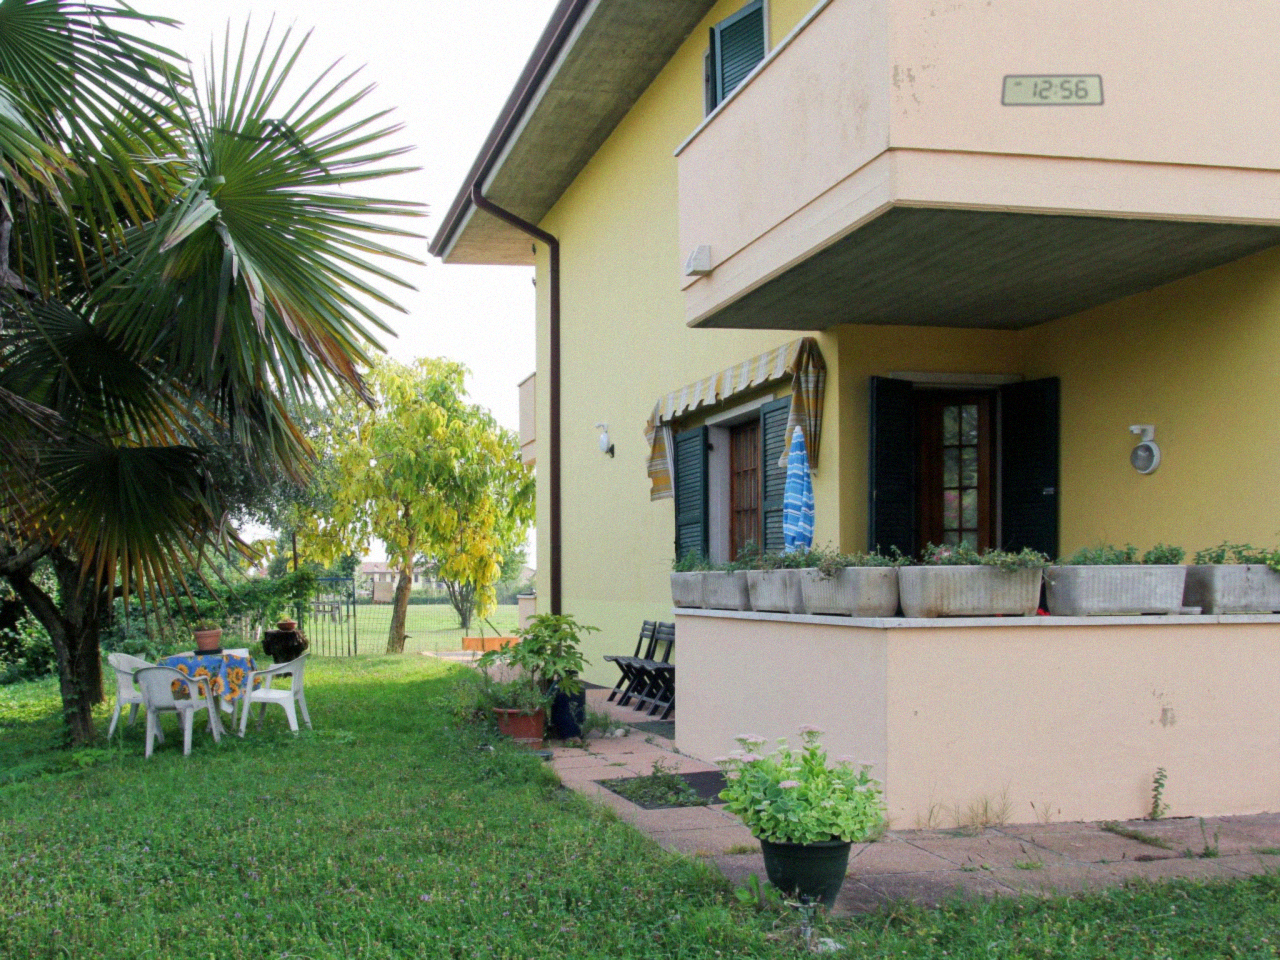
{"hour": 12, "minute": 56}
